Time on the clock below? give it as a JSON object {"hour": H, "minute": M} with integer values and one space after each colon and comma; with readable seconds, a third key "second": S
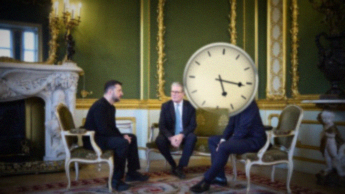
{"hour": 5, "minute": 16}
